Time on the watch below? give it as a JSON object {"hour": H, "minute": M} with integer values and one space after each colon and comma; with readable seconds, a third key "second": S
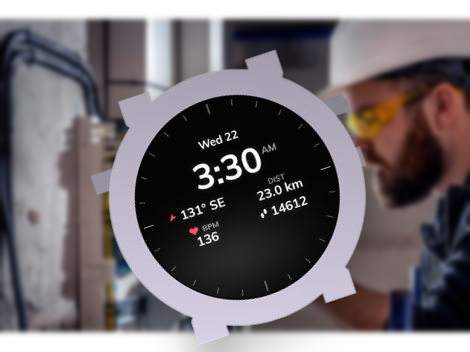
{"hour": 3, "minute": 30}
